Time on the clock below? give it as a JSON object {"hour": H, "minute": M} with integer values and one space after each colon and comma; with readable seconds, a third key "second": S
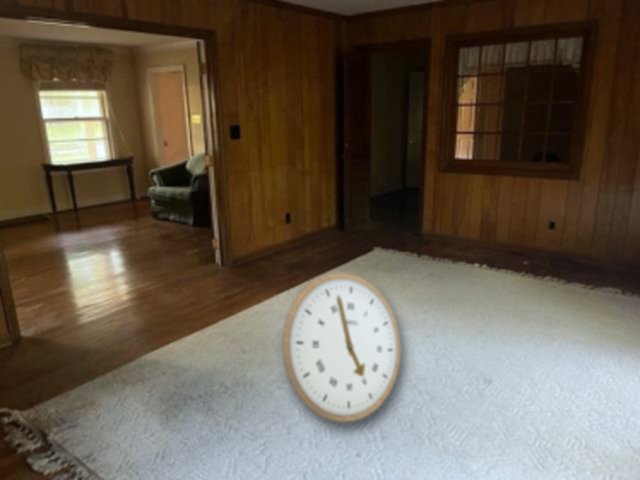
{"hour": 4, "minute": 57}
